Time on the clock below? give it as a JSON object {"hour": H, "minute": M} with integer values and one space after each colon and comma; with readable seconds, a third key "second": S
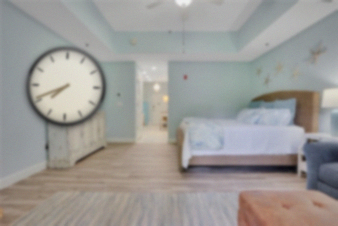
{"hour": 7, "minute": 41}
